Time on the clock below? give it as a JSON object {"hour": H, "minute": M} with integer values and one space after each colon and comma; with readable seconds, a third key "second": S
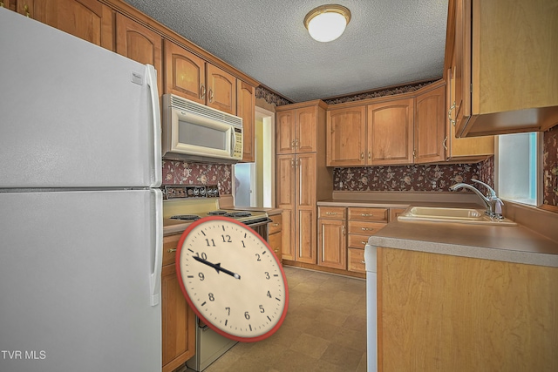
{"hour": 9, "minute": 49}
